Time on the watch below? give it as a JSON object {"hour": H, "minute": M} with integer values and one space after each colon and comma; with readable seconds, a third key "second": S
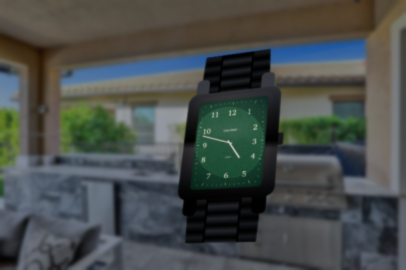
{"hour": 4, "minute": 48}
